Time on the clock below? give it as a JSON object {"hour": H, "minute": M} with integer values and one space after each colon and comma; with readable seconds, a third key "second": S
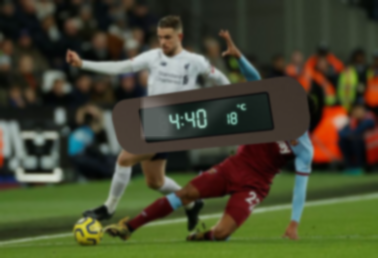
{"hour": 4, "minute": 40}
